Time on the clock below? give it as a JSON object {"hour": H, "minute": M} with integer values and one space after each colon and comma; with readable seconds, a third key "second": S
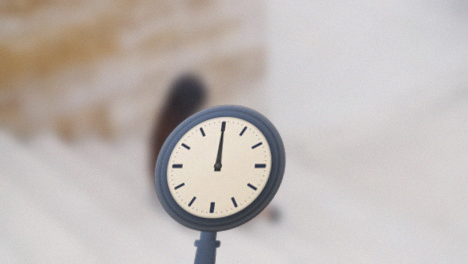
{"hour": 12, "minute": 0}
